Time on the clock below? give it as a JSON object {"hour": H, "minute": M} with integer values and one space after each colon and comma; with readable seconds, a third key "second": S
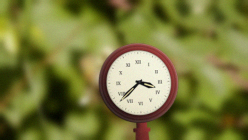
{"hour": 3, "minute": 38}
